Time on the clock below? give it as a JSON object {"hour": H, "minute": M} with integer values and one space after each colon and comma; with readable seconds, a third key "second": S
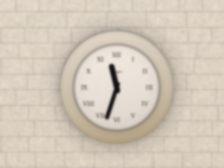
{"hour": 11, "minute": 33}
